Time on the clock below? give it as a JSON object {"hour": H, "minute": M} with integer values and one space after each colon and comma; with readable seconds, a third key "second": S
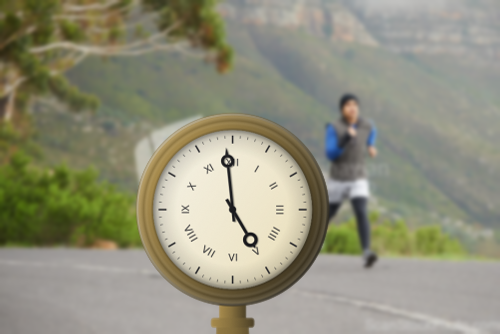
{"hour": 4, "minute": 59}
